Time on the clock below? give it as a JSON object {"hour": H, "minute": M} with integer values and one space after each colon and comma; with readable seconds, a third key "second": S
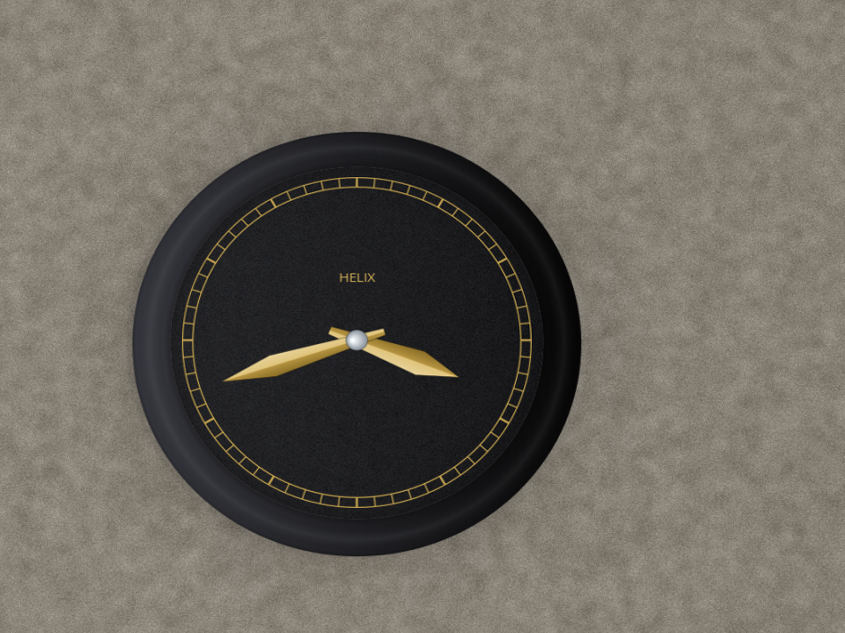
{"hour": 3, "minute": 42}
